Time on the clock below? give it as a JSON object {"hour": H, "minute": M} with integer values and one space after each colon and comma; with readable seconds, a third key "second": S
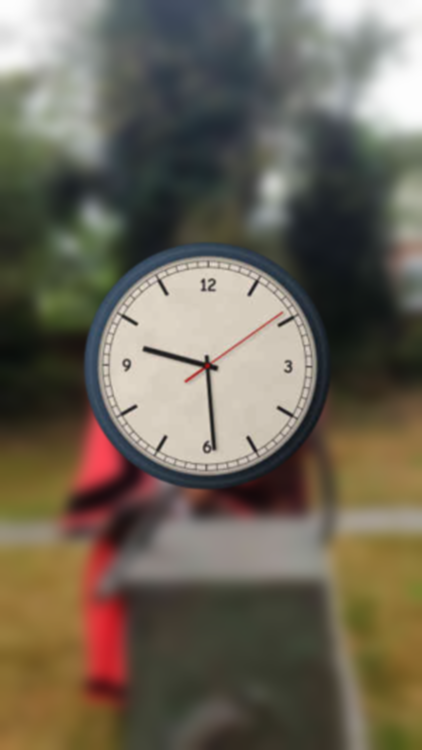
{"hour": 9, "minute": 29, "second": 9}
